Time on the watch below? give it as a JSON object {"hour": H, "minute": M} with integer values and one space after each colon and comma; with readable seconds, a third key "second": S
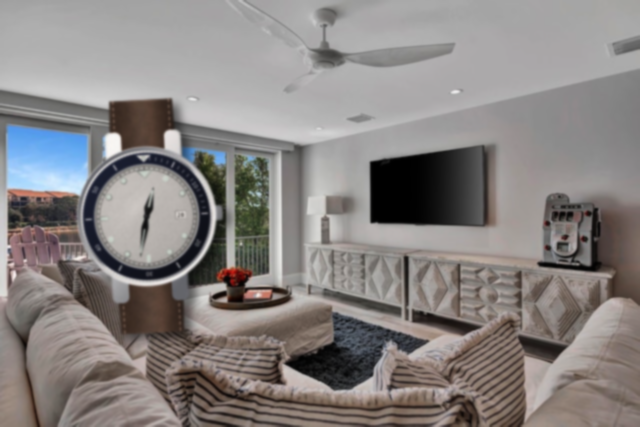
{"hour": 12, "minute": 32}
